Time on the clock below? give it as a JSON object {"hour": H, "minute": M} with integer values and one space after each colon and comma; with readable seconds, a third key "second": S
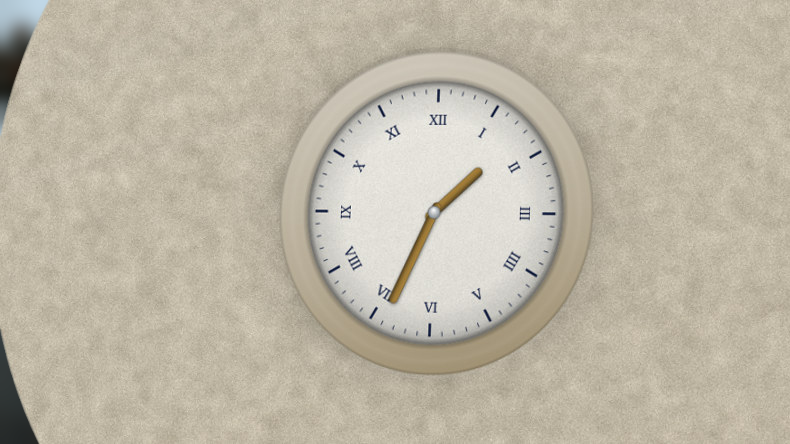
{"hour": 1, "minute": 34}
